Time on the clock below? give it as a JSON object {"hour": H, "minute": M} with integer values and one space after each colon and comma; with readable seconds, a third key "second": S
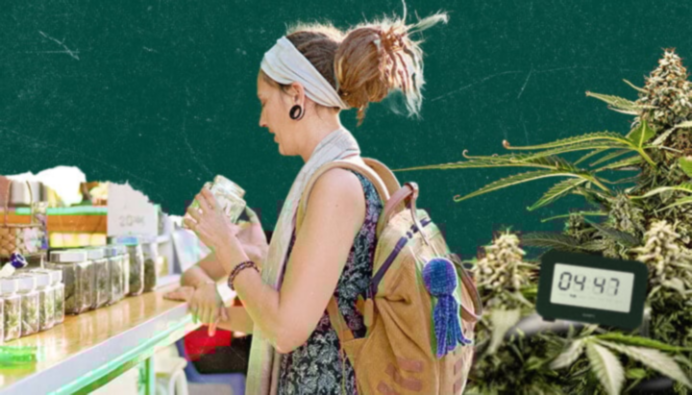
{"hour": 4, "minute": 47}
